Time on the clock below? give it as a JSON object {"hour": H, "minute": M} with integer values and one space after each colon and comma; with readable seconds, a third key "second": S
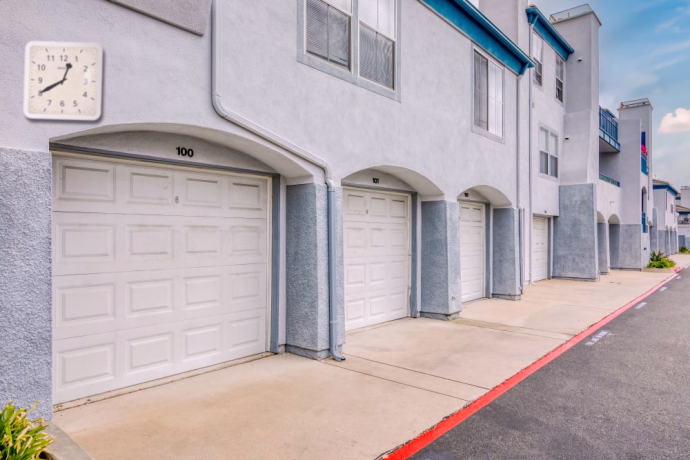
{"hour": 12, "minute": 40}
